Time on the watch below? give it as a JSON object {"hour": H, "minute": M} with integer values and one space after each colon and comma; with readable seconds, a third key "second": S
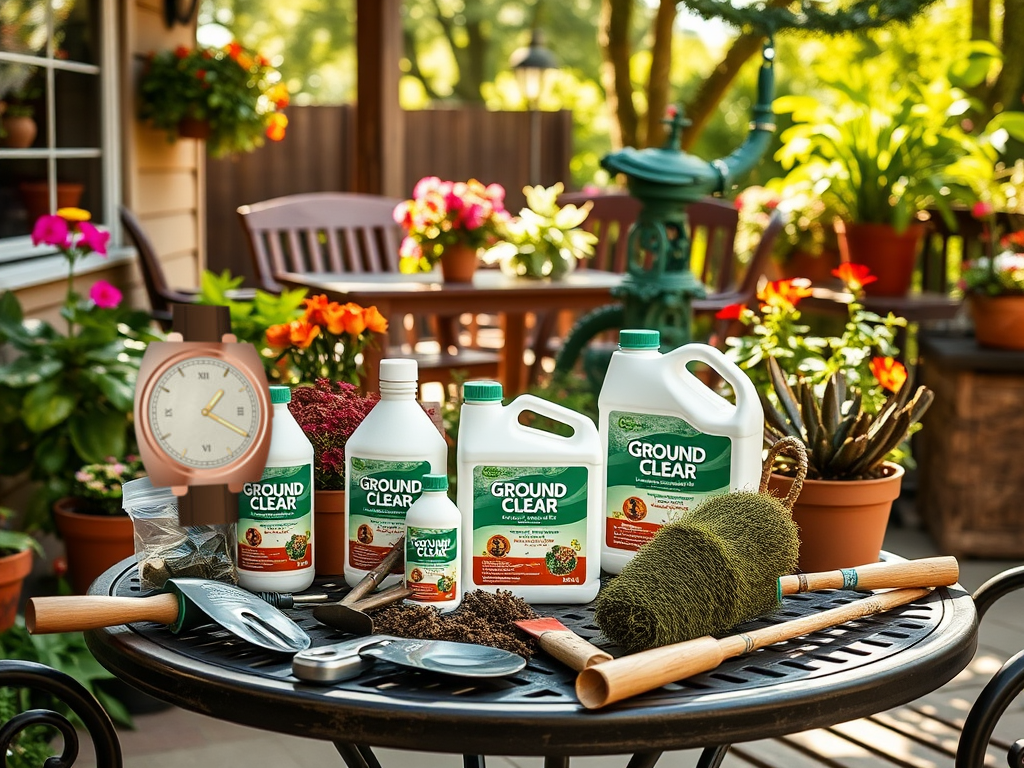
{"hour": 1, "minute": 20}
